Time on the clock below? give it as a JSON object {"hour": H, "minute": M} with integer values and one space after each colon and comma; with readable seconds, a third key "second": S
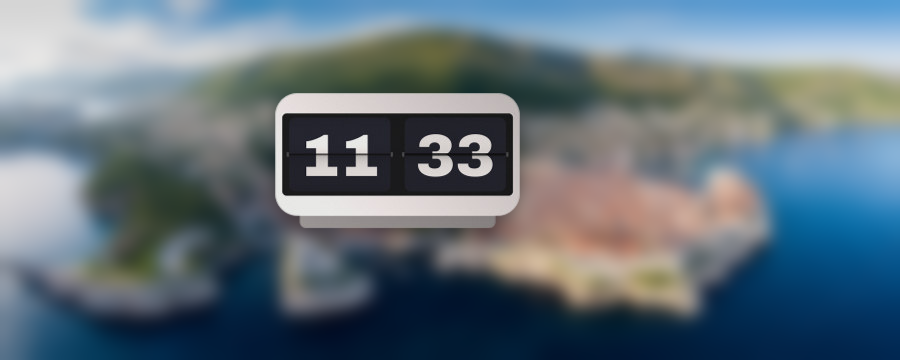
{"hour": 11, "minute": 33}
